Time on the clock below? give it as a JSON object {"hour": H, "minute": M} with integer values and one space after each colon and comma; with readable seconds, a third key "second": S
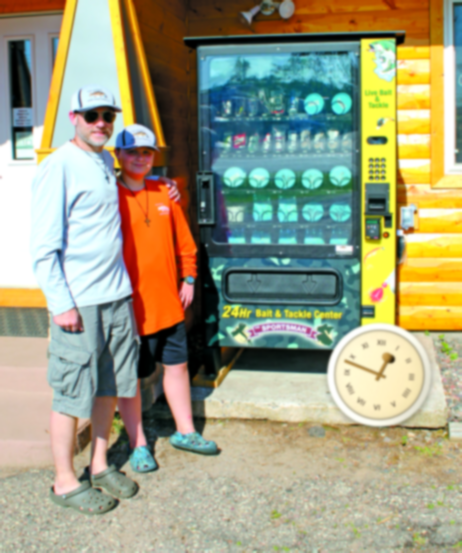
{"hour": 12, "minute": 48}
